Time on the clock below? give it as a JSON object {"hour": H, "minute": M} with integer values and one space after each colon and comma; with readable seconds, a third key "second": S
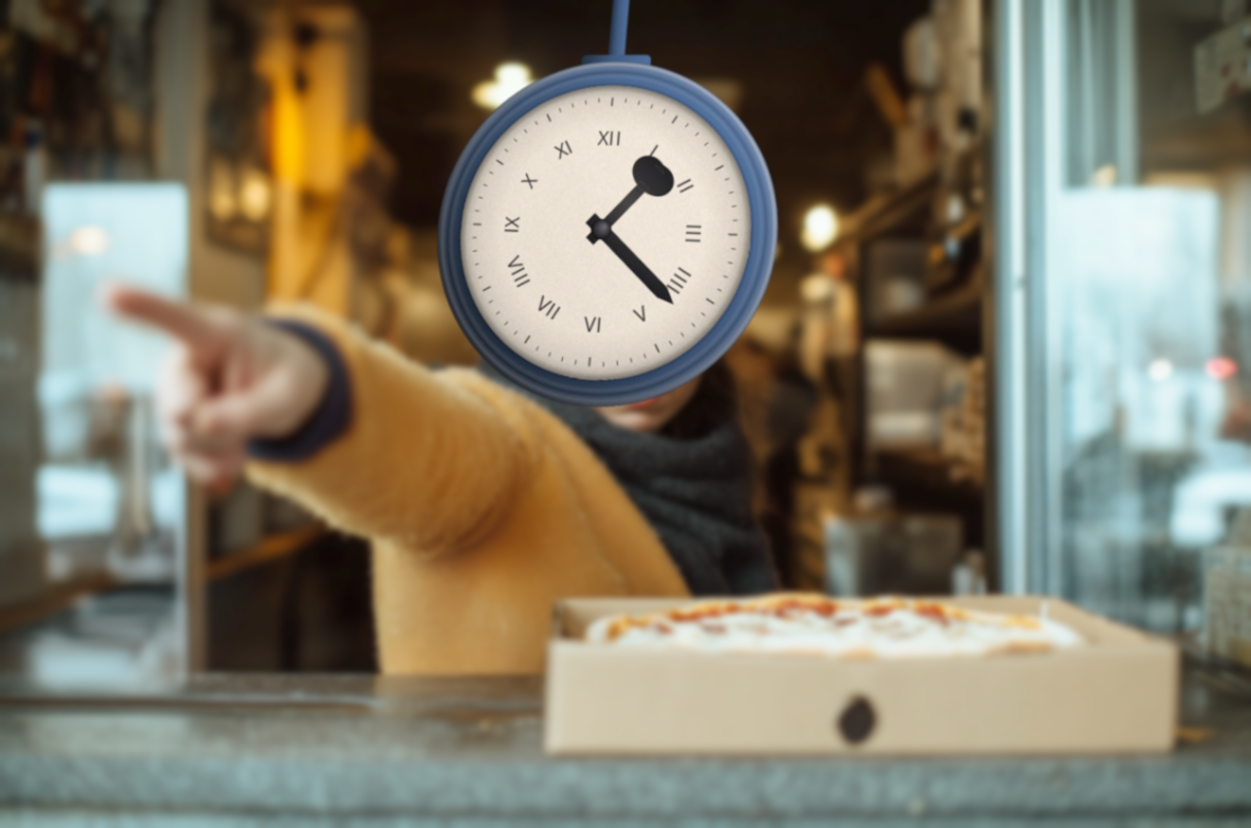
{"hour": 1, "minute": 22}
